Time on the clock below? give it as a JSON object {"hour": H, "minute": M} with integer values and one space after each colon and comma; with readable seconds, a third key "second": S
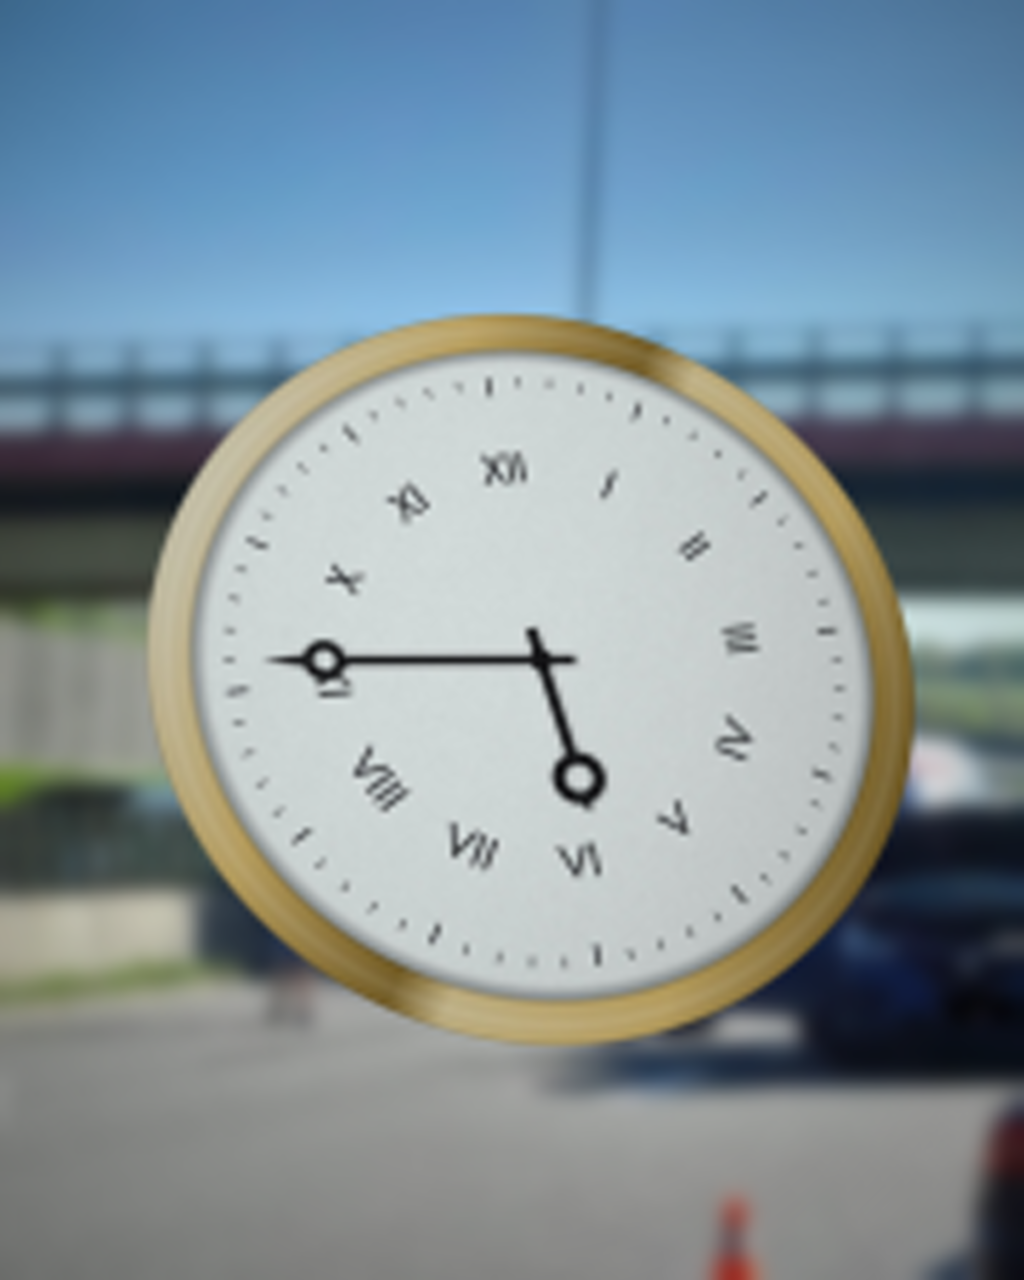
{"hour": 5, "minute": 46}
